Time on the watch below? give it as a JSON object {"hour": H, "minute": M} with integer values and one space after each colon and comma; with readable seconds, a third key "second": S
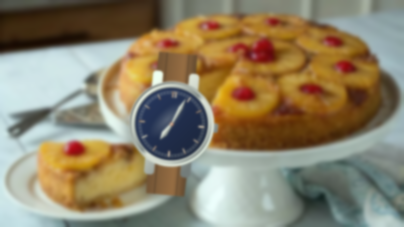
{"hour": 7, "minute": 4}
